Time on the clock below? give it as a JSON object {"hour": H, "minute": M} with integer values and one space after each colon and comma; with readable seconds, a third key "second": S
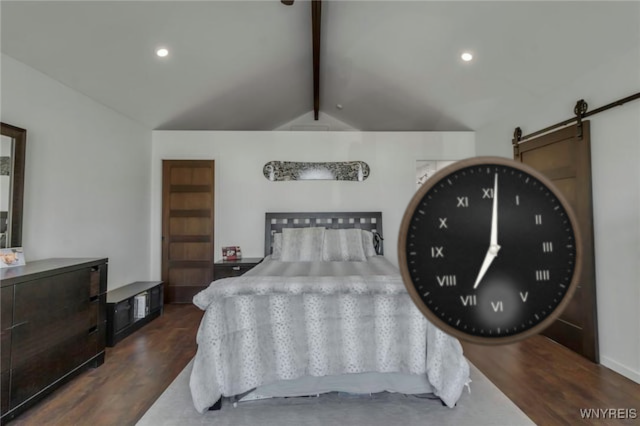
{"hour": 7, "minute": 1}
